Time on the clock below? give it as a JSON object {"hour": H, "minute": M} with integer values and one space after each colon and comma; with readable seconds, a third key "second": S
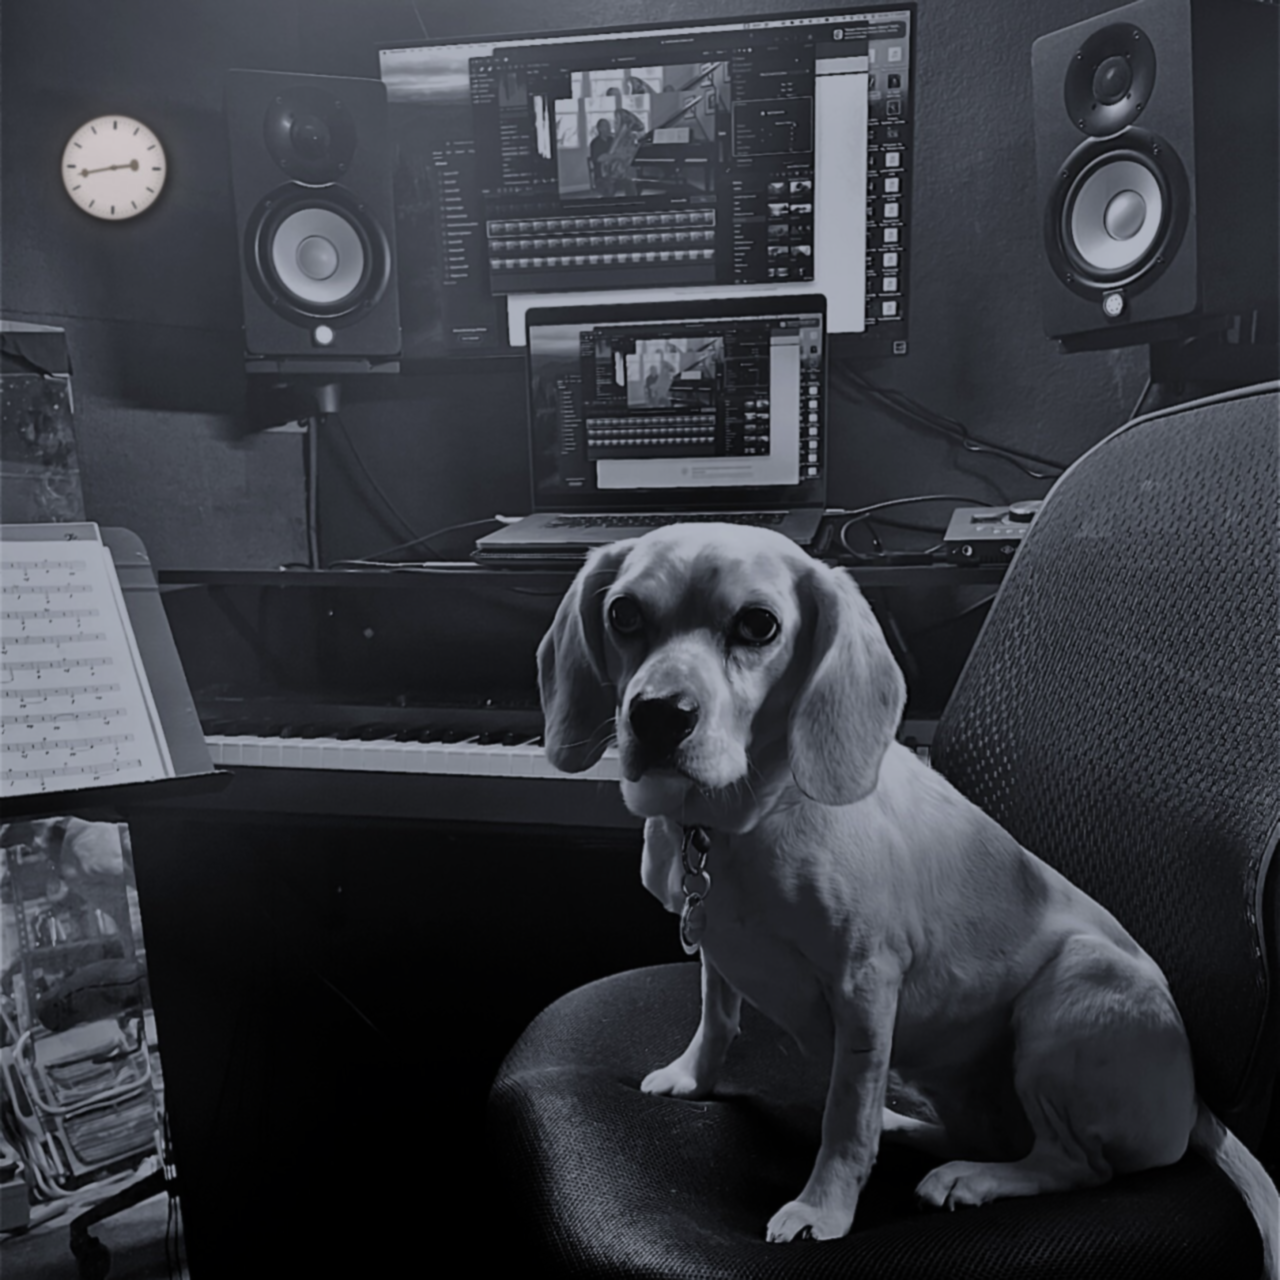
{"hour": 2, "minute": 43}
